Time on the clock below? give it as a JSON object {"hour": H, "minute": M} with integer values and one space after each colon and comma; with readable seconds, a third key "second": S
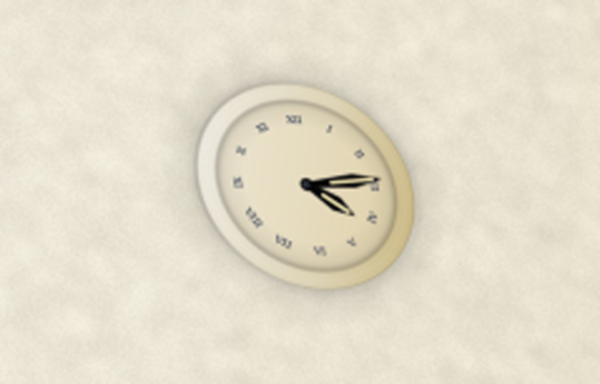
{"hour": 4, "minute": 14}
